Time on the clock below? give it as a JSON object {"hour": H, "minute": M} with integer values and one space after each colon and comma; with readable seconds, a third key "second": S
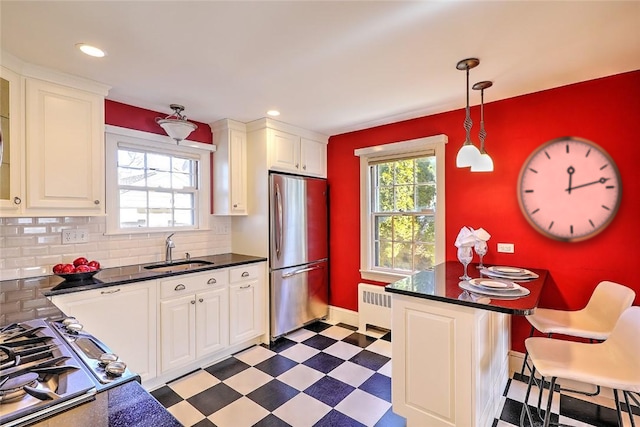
{"hour": 12, "minute": 13}
